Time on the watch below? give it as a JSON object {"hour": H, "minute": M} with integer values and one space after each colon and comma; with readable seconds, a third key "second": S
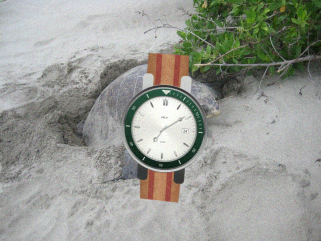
{"hour": 7, "minute": 9}
